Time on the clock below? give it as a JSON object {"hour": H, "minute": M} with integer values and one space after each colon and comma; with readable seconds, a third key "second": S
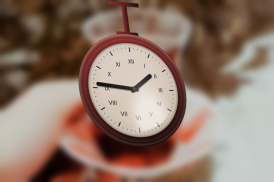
{"hour": 1, "minute": 46}
